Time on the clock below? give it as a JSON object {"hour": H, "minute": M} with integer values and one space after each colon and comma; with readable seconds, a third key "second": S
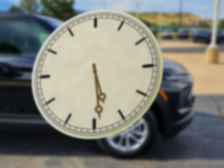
{"hour": 5, "minute": 29}
